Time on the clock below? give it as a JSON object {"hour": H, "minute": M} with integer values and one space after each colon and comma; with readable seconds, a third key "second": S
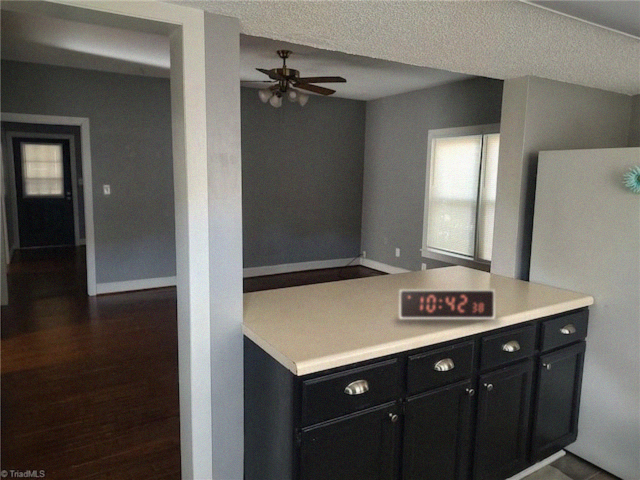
{"hour": 10, "minute": 42}
